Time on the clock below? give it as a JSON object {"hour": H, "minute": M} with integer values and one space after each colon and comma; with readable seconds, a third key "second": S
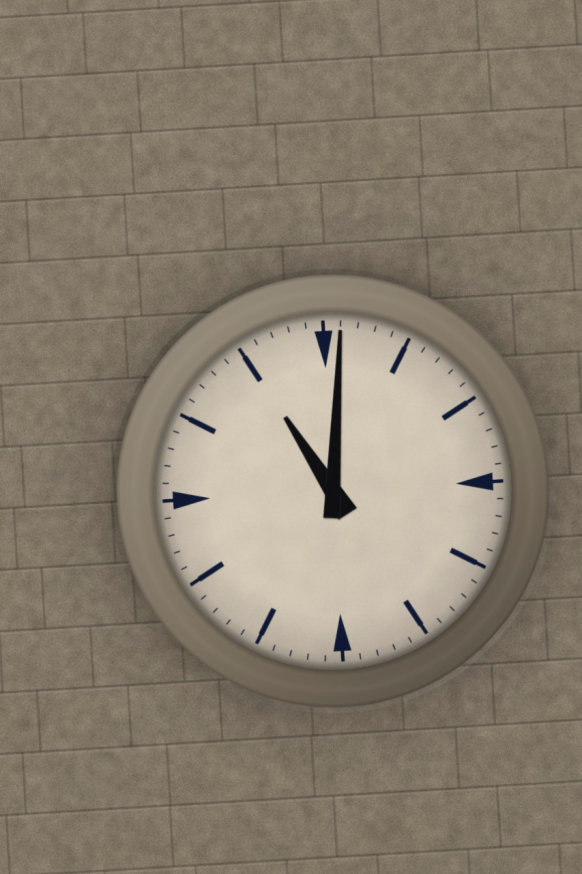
{"hour": 11, "minute": 1}
